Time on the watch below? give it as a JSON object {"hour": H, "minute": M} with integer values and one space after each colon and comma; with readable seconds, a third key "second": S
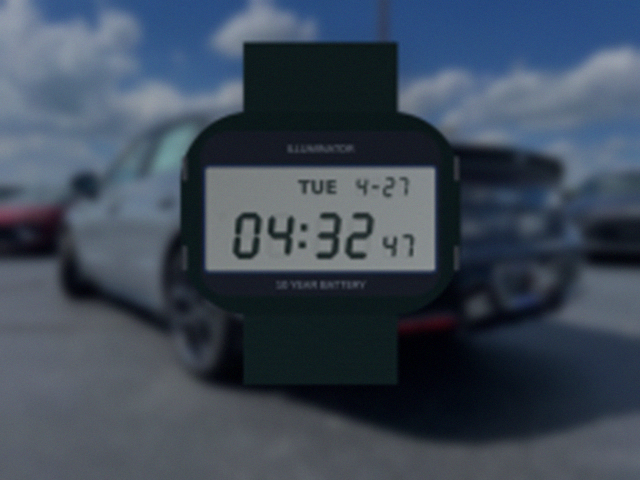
{"hour": 4, "minute": 32, "second": 47}
